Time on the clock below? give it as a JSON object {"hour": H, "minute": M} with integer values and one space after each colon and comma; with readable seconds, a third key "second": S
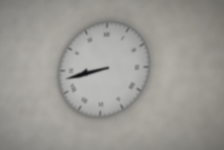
{"hour": 8, "minute": 43}
